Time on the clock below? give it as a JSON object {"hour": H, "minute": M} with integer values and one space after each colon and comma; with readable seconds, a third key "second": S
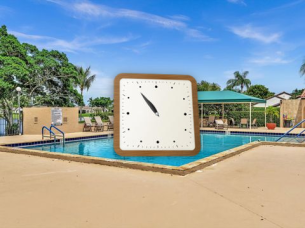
{"hour": 10, "minute": 54}
